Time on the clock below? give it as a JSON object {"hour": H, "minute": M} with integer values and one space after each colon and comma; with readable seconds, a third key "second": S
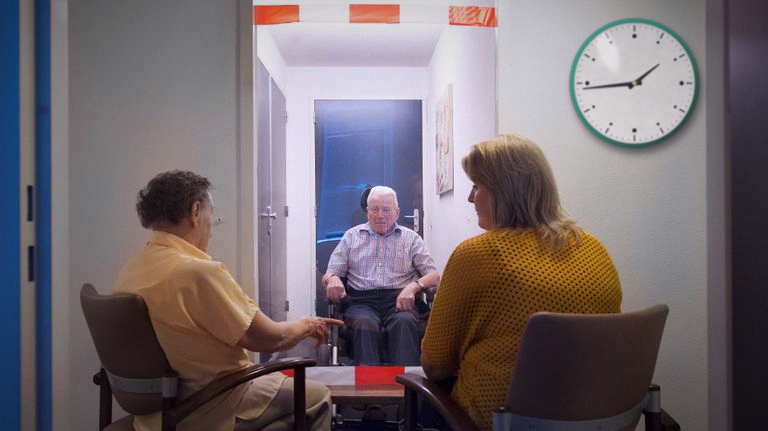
{"hour": 1, "minute": 44}
